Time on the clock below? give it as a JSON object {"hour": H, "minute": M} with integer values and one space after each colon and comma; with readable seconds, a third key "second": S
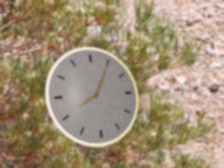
{"hour": 8, "minute": 5}
